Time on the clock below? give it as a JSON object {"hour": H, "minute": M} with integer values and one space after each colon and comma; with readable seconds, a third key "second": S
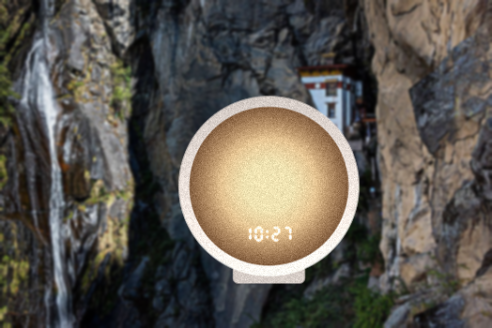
{"hour": 10, "minute": 27}
